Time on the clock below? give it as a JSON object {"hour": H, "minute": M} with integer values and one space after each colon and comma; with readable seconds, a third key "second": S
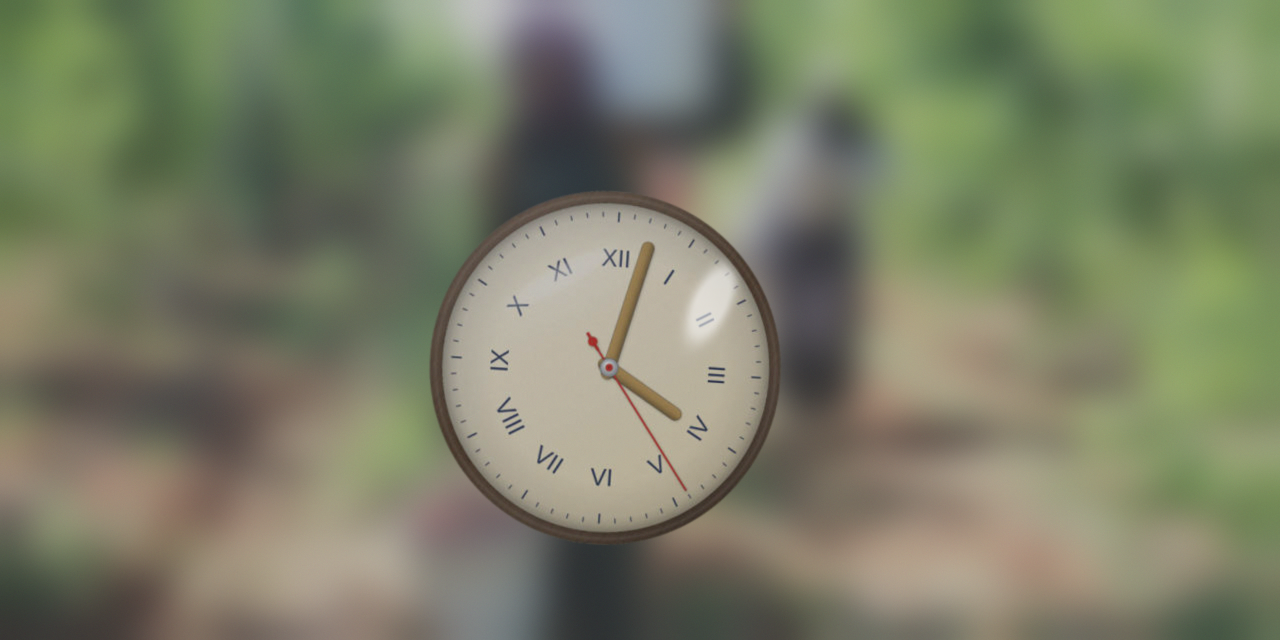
{"hour": 4, "minute": 2, "second": 24}
